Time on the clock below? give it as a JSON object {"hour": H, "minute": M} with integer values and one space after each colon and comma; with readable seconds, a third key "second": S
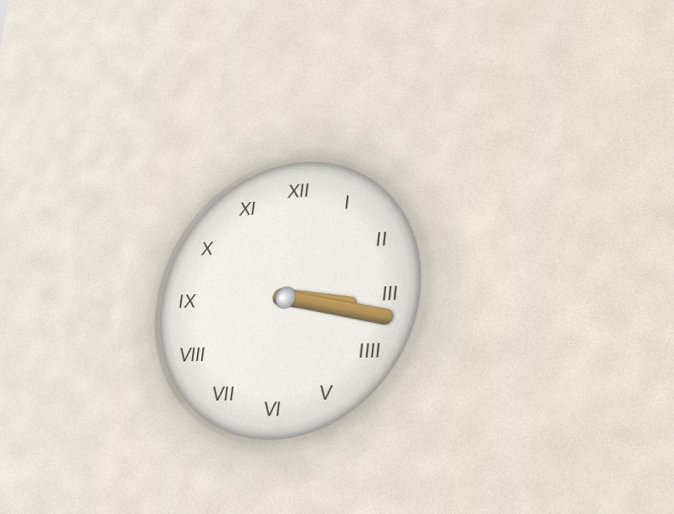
{"hour": 3, "minute": 17}
